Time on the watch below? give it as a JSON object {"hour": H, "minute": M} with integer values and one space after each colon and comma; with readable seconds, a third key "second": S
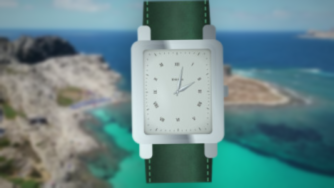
{"hour": 2, "minute": 2}
